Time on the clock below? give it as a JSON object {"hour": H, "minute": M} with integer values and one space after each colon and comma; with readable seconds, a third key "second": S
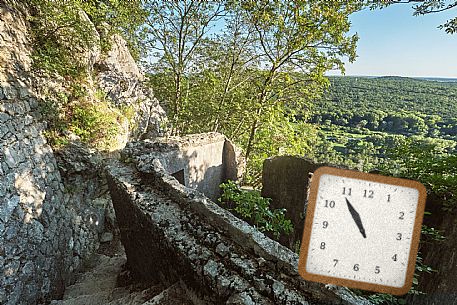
{"hour": 10, "minute": 54}
